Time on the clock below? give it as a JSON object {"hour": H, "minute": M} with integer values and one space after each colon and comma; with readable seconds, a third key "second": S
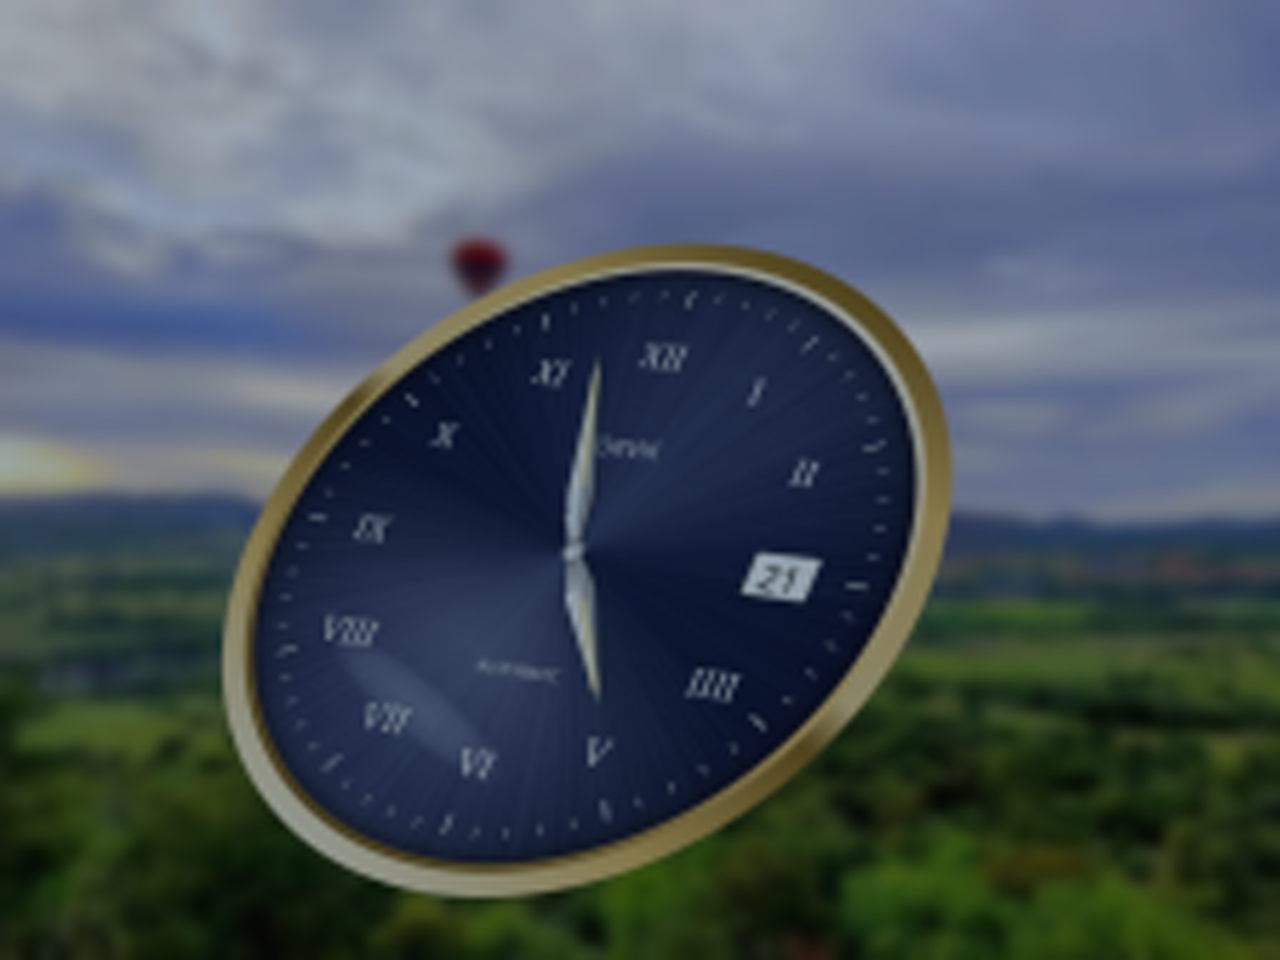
{"hour": 4, "minute": 57}
